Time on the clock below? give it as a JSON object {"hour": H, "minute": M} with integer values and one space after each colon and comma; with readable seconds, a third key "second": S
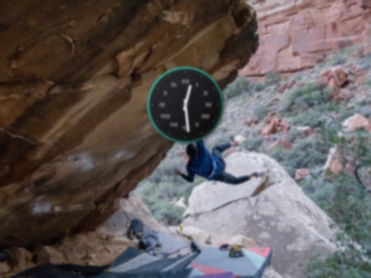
{"hour": 12, "minute": 29}
